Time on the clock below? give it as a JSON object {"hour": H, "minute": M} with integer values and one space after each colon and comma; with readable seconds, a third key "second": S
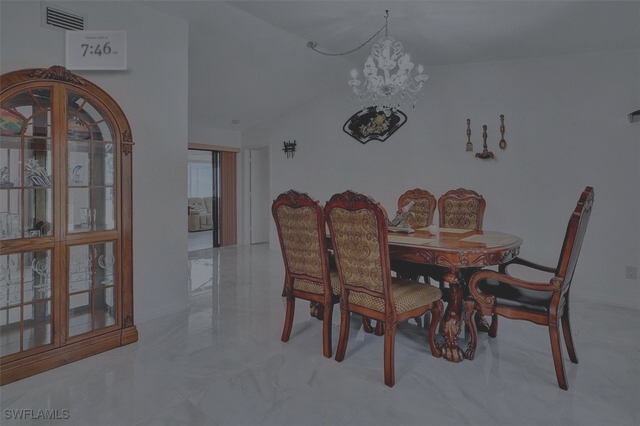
{"hour": 7, "minute": 46}
